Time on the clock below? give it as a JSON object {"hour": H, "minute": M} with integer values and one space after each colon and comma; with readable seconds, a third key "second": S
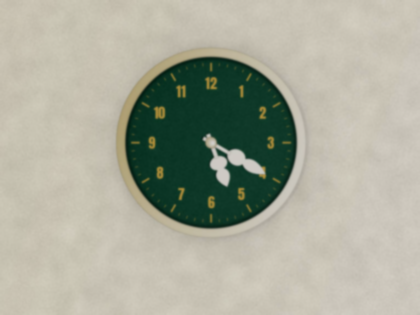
{"hour": 5, "minute": 20}
